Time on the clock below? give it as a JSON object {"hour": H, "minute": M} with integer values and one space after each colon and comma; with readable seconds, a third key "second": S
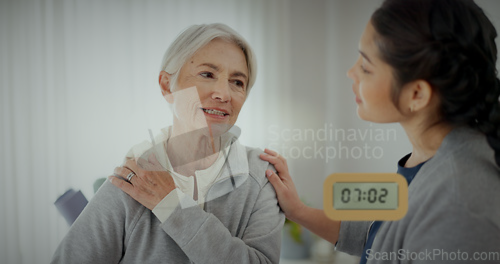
{"hour": 7, "minute": 2}
